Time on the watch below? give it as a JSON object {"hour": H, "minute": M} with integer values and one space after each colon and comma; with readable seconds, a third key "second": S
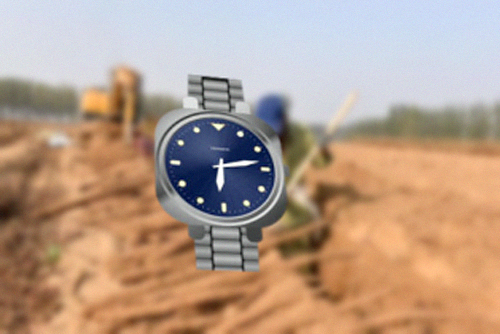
{"hour": 6, "minute": 13}
